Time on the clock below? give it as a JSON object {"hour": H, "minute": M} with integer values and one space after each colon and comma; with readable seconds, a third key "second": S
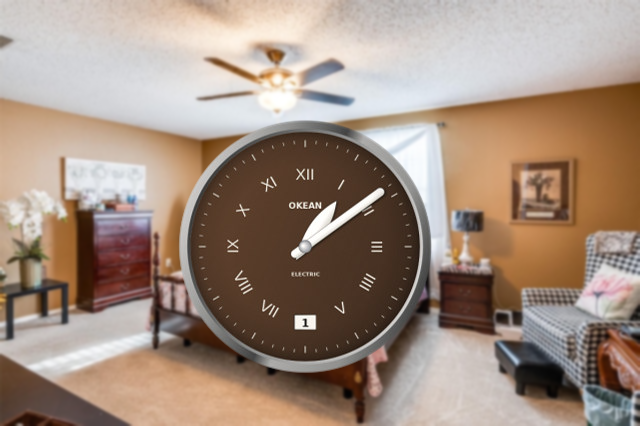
{"hour": 1, "minute": 9}
